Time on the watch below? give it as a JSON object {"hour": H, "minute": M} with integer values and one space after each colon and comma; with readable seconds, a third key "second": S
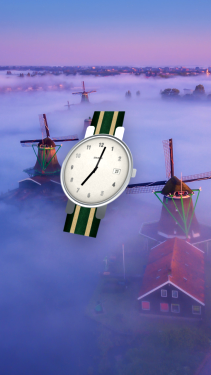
{"hour": 7, "minute": 2}
